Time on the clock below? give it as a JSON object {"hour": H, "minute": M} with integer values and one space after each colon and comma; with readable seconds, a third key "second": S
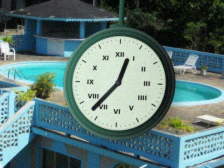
{"hour": 12, "minute": 37}
